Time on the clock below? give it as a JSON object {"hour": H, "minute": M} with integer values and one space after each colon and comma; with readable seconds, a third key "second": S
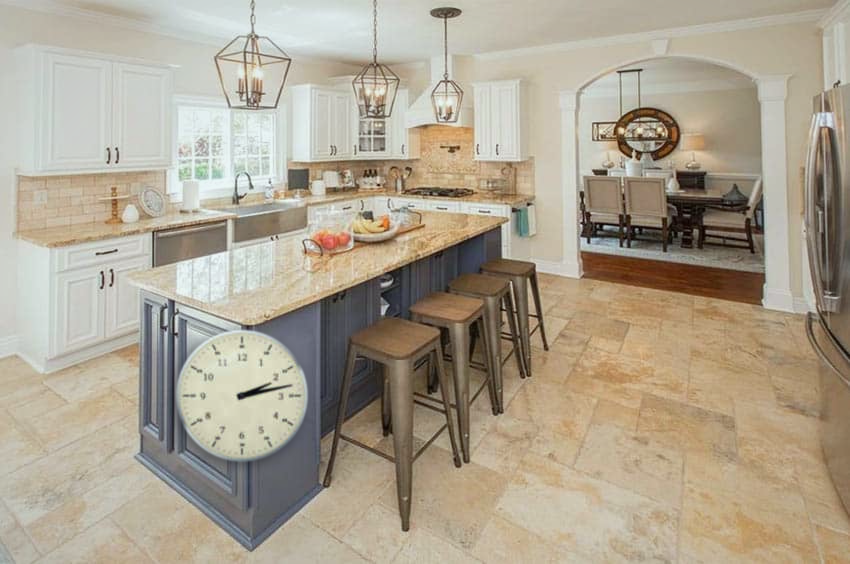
{"hour": 2, "minute": 13}
